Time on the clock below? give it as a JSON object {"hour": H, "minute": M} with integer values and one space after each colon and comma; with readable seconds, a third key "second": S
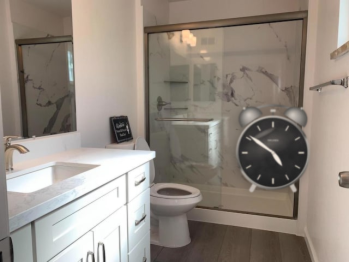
{"hour": 4, "minute": 51}
